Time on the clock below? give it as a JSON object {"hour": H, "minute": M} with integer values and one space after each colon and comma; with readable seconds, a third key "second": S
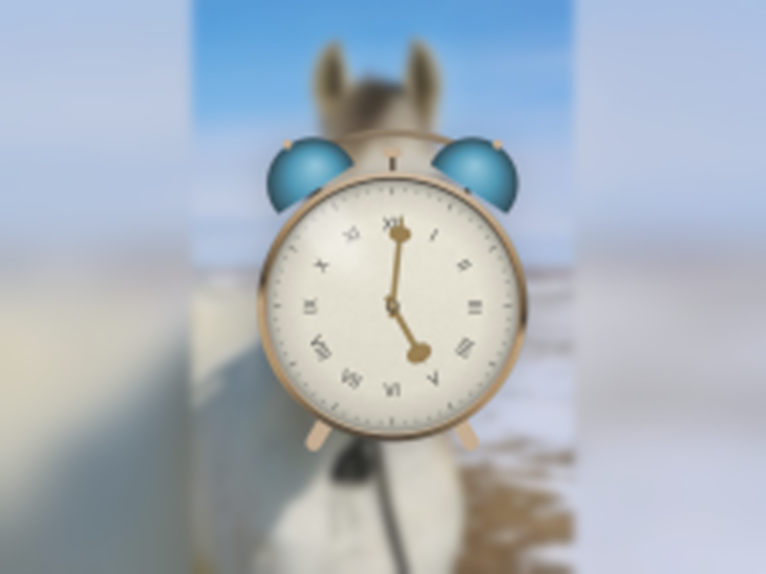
{"hour": 5, "minute": 1}
